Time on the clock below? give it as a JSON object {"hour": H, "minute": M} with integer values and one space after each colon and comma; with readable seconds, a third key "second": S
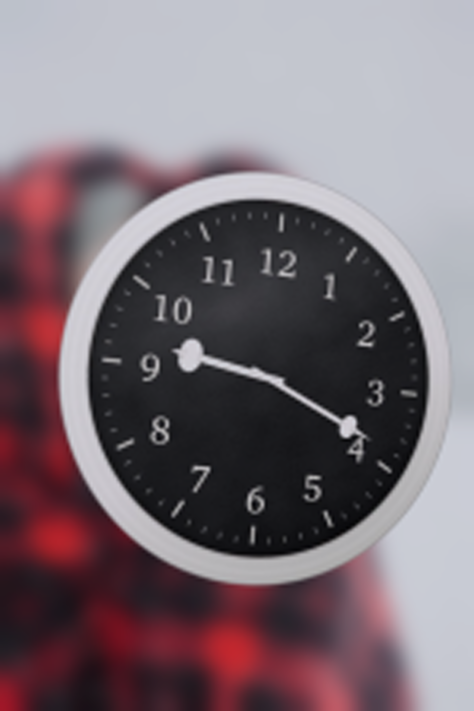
{"hour": 9, "minute": 19}
